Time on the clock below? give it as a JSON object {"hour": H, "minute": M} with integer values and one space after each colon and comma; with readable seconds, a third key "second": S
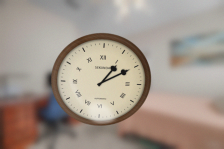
{"hour": 1, "minute": 10}
